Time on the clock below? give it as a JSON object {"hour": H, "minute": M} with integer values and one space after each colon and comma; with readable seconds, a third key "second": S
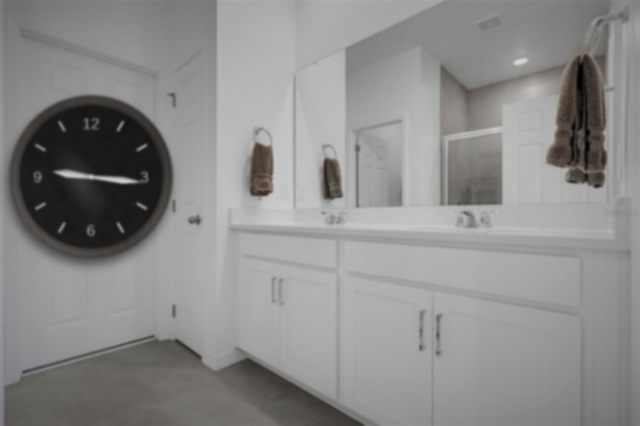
{"hour": 9, "minute": 16}
